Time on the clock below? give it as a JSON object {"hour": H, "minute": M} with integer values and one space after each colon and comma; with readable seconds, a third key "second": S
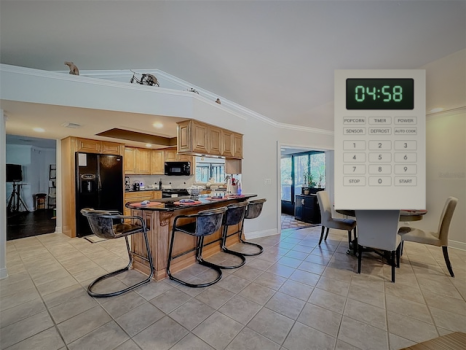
{"hour": 4, "minute": 58}
